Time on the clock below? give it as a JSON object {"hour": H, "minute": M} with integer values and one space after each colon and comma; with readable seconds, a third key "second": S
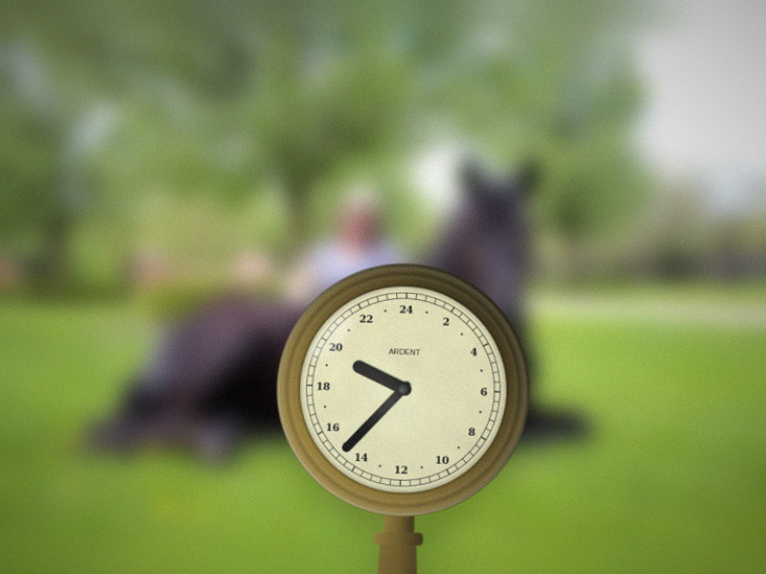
{"hour": 19, "minute": 37}
